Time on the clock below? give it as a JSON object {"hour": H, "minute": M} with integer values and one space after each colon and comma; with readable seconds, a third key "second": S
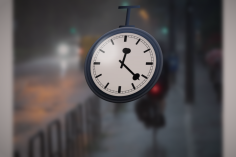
{"hour": 12, "minute": 22}
